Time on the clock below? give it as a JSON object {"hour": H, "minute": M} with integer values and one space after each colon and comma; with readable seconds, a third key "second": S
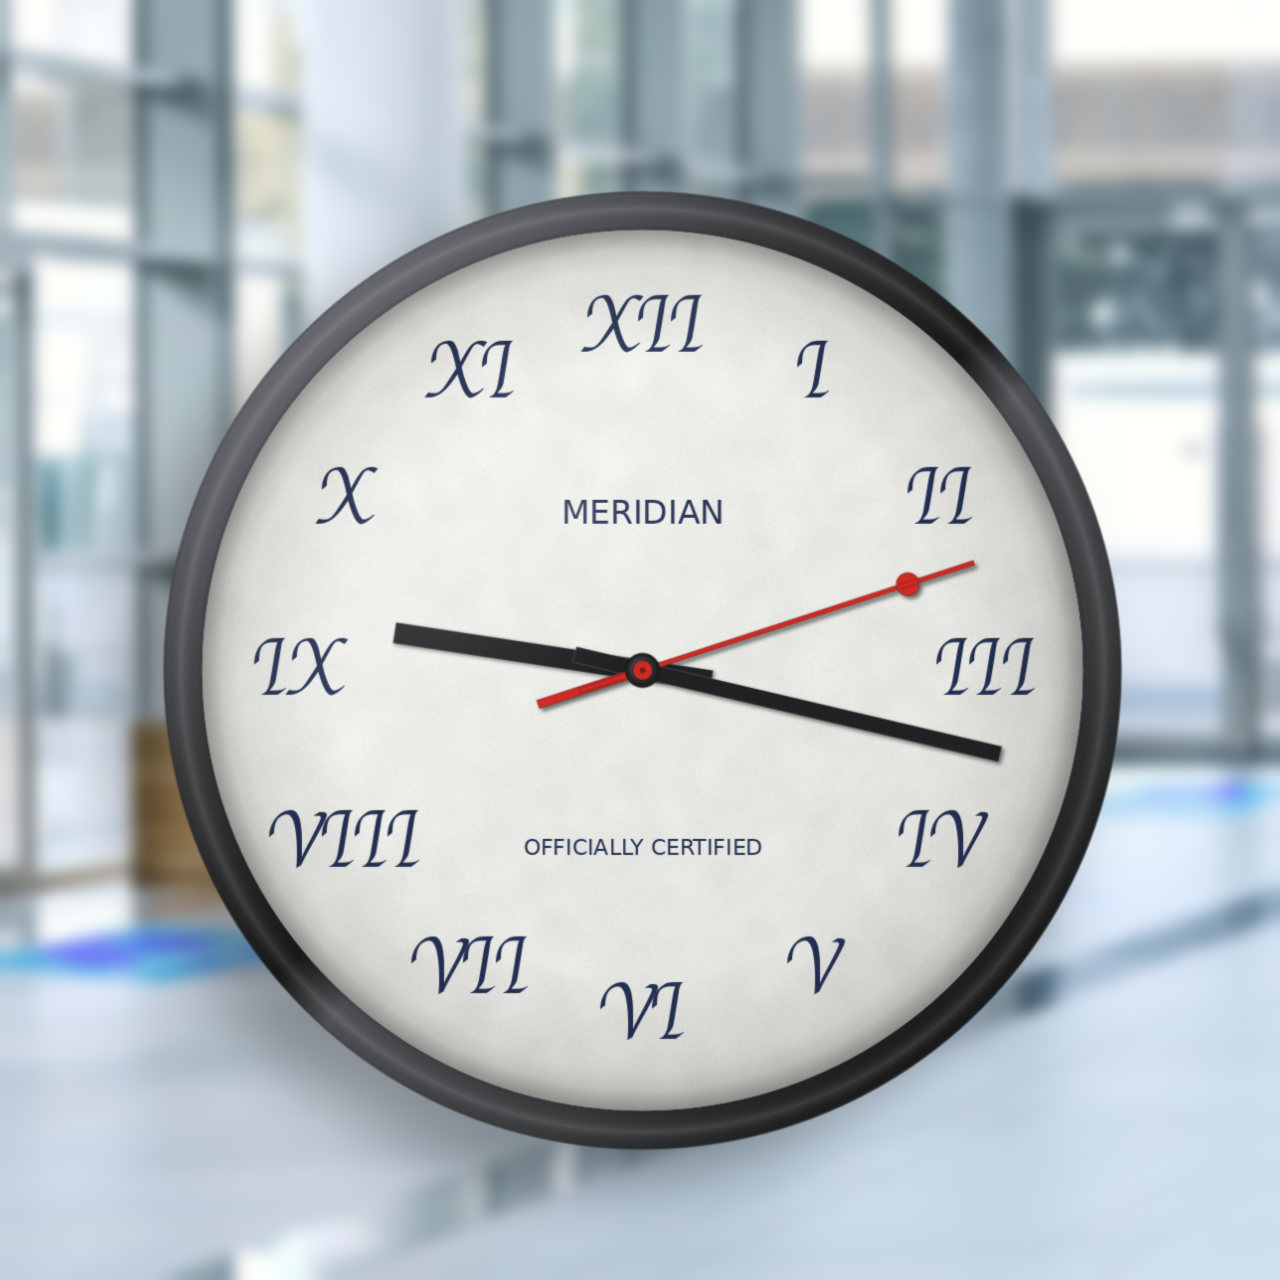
{"hour": 9, "minute": 17, "second": 12}
